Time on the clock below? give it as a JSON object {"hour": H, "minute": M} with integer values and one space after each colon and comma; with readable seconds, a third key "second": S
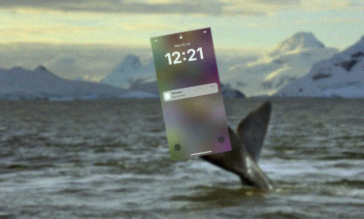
{"hour": 12, "minute": 21}
